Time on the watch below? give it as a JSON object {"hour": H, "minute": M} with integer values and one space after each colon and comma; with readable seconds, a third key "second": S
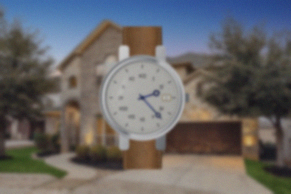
{"hour": 2, "minute": 23}
